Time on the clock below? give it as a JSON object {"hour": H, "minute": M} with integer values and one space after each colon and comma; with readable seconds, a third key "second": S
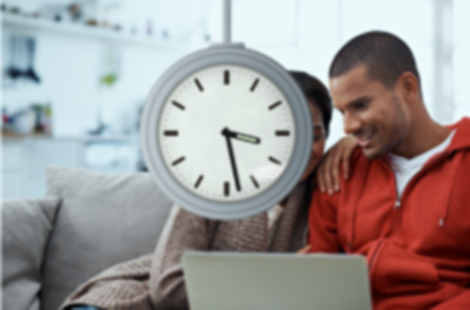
{"hour": 3, "minute": 28}
